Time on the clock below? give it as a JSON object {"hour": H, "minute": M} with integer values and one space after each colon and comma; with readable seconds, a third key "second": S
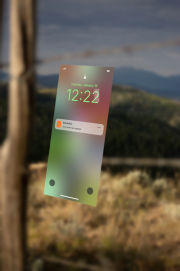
{"hour": 12, "minute": 22}
